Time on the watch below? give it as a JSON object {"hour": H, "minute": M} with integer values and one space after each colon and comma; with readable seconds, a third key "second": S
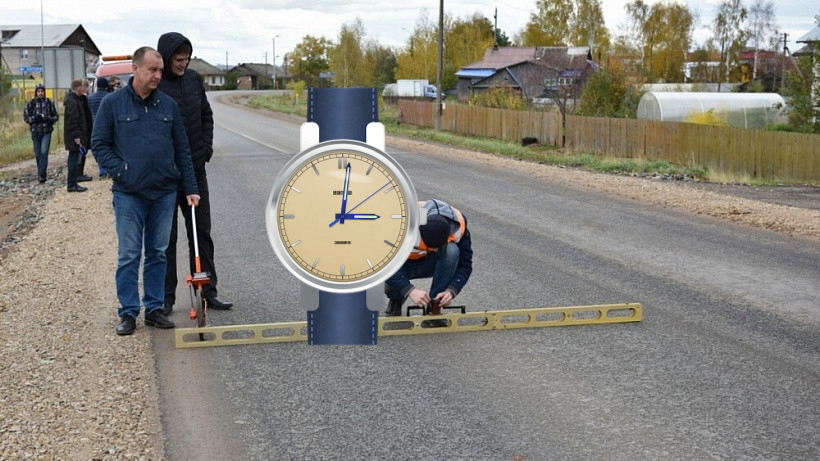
{"hour": 3, "minute": 1, "second": 9}
